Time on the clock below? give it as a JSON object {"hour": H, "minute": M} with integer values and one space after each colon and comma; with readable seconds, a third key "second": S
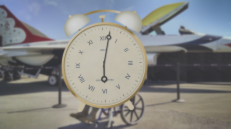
{"hour": 6, "minute": 2}
